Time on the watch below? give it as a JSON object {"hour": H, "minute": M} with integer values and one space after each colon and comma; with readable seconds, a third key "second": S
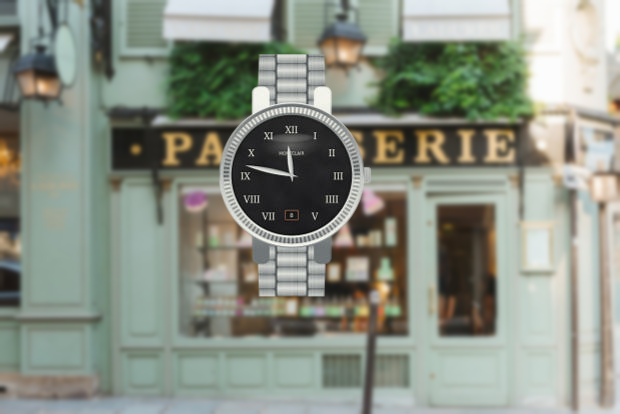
{"hour": 11, "minute": 47}
